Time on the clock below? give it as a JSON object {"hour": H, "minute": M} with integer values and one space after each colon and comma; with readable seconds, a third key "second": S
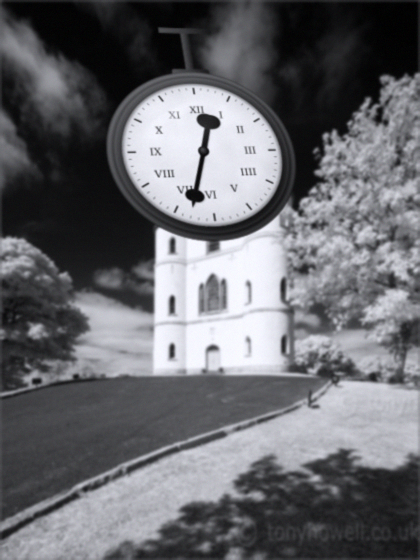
{"hour": 12, "minute": 33}
